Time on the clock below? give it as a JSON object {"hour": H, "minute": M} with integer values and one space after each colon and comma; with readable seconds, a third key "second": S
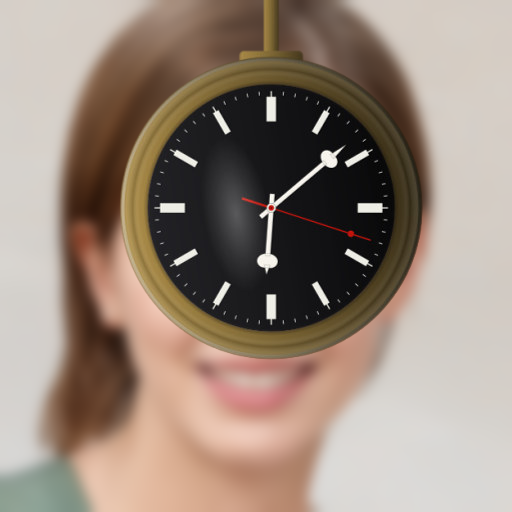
{"hour": 6, "minute": 8, "second": 18}
